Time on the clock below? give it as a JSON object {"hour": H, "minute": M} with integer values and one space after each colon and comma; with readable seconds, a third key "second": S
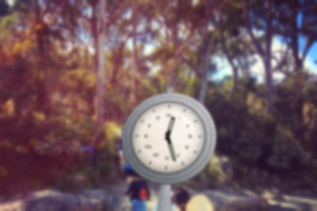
{"hour": 12, "minute": 27}
